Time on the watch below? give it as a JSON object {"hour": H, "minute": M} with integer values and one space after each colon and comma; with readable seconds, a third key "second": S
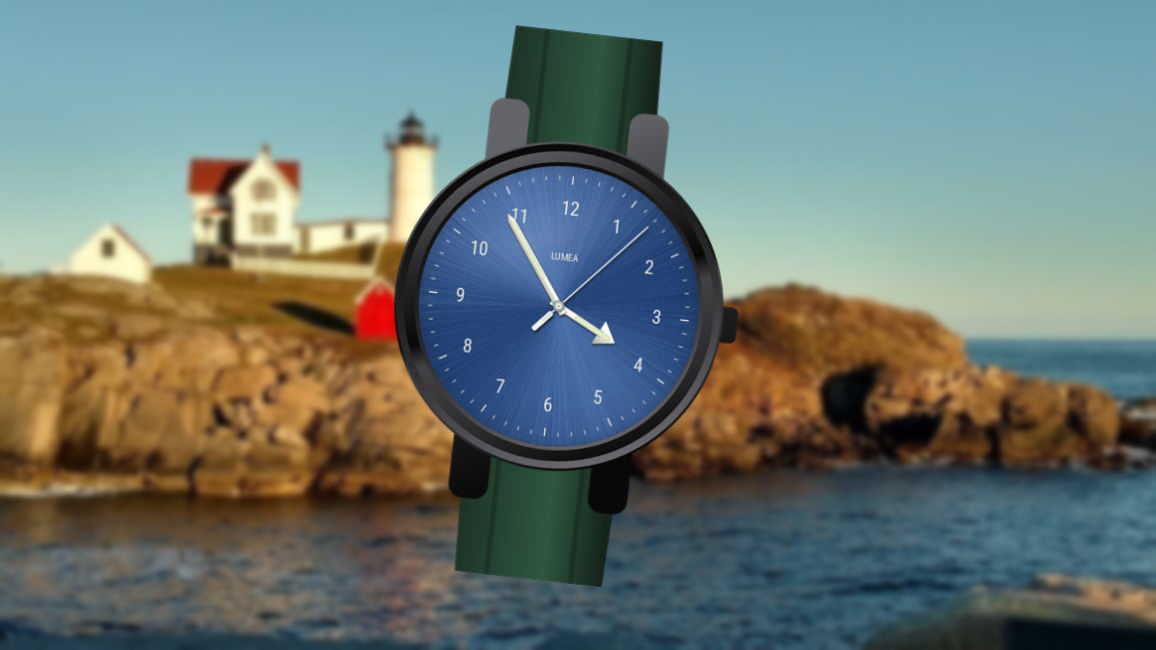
{"hour": 3, "minute": 54, "second": 7}
